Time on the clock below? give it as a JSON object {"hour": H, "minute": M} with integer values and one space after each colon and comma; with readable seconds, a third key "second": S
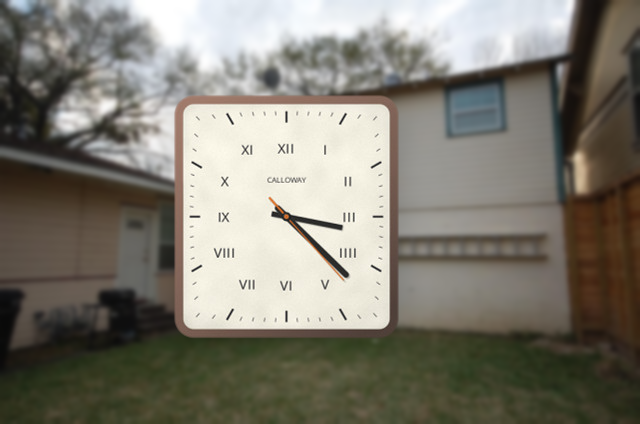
{"hour": 3, "minute": 22, "second": 23}
